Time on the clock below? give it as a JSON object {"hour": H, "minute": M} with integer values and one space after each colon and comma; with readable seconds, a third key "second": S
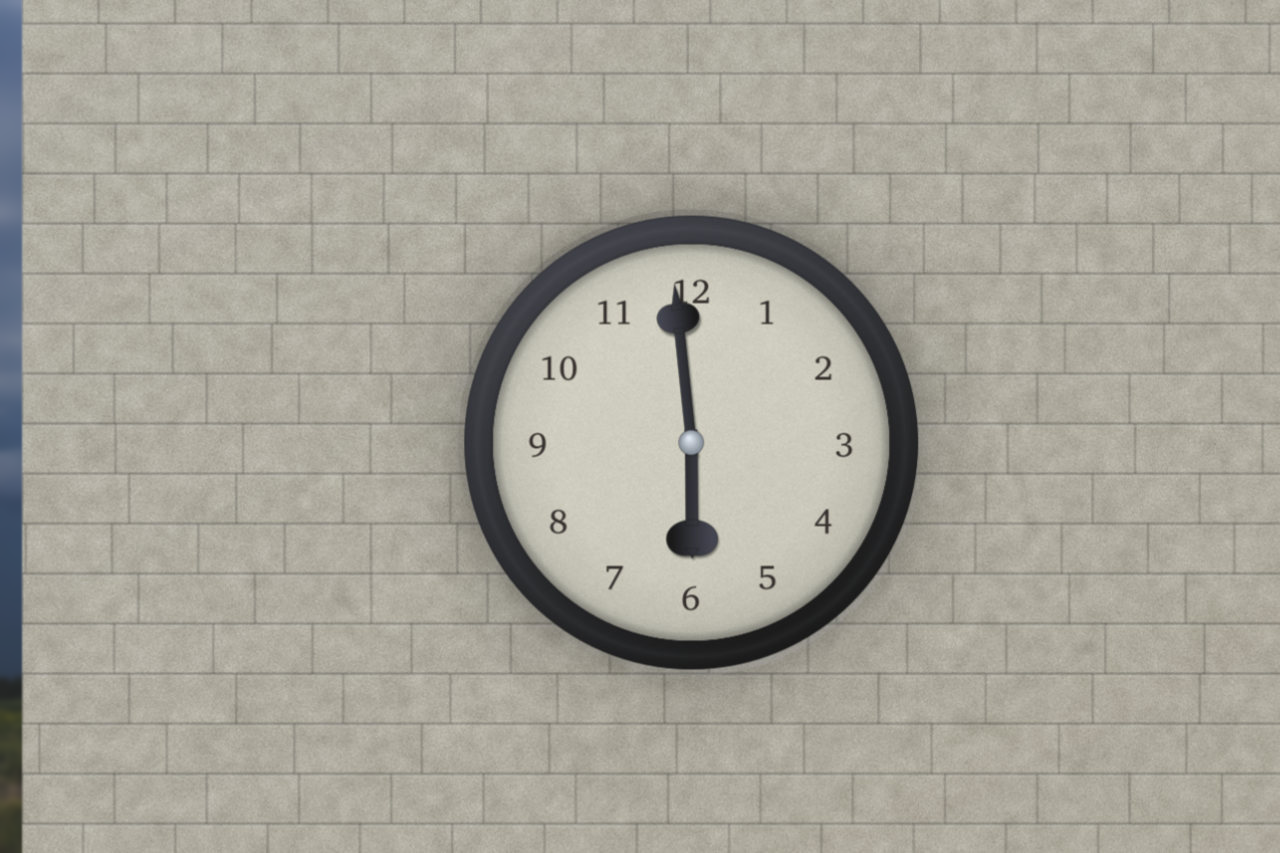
{"hour": 5, "minute": 59}
